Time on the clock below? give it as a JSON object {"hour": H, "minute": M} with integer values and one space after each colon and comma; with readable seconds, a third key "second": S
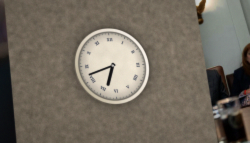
{"hour": 6, "minute": 42}
